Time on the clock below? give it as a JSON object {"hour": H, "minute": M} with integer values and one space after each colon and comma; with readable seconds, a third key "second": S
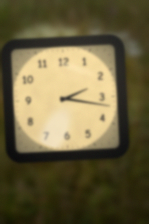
{"hour": 2, "minute": 17}
